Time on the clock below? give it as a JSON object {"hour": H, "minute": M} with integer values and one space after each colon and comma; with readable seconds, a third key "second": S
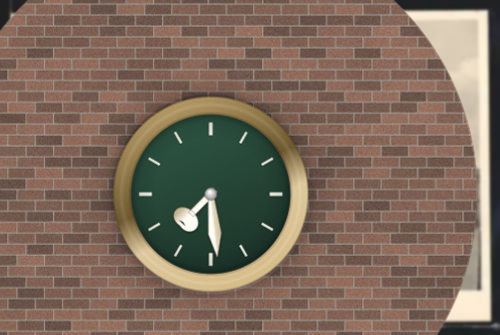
{"hour": 7, "minute": 29}
